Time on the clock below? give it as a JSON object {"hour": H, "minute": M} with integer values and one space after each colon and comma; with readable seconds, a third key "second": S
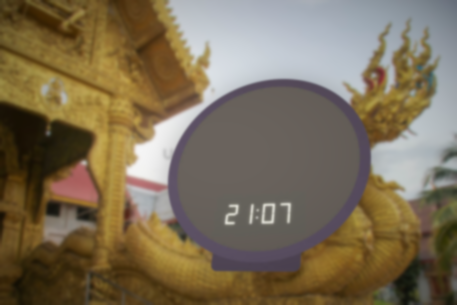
{"hour": 21, "minute": 7}
